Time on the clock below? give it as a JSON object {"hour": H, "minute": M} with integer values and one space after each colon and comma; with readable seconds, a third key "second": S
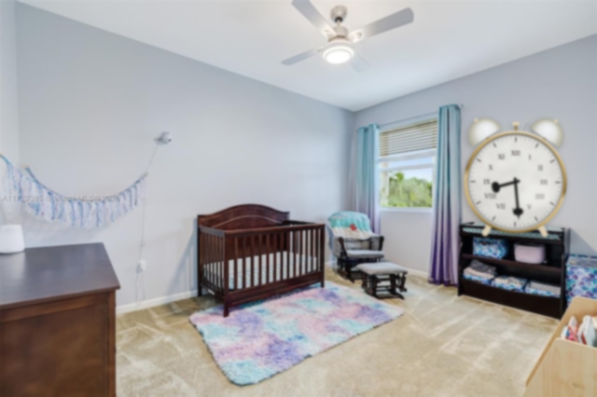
{"hour": 8, "minute": 29}
